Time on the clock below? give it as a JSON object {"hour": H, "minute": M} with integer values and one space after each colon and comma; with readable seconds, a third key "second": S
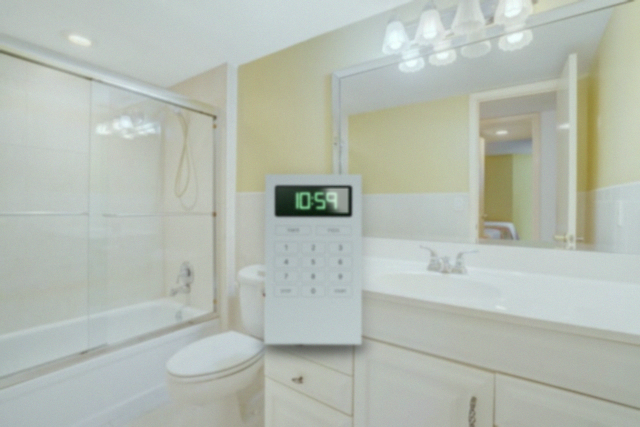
{"hour": 10, "minute": 59}
